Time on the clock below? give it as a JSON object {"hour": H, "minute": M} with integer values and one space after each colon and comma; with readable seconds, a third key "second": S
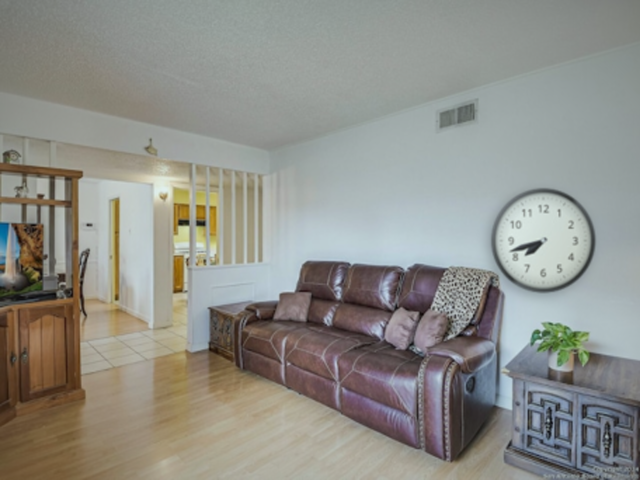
{"hour": 7, "minute": 42}
